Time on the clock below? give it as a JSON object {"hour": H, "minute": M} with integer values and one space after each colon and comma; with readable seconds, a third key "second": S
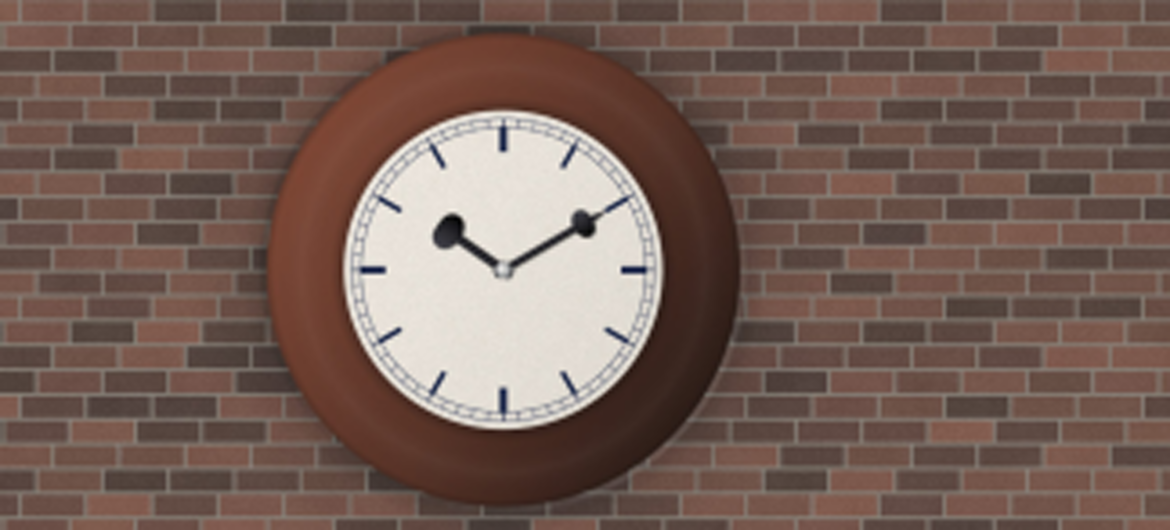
{"hour": 10, "minute": 10}
